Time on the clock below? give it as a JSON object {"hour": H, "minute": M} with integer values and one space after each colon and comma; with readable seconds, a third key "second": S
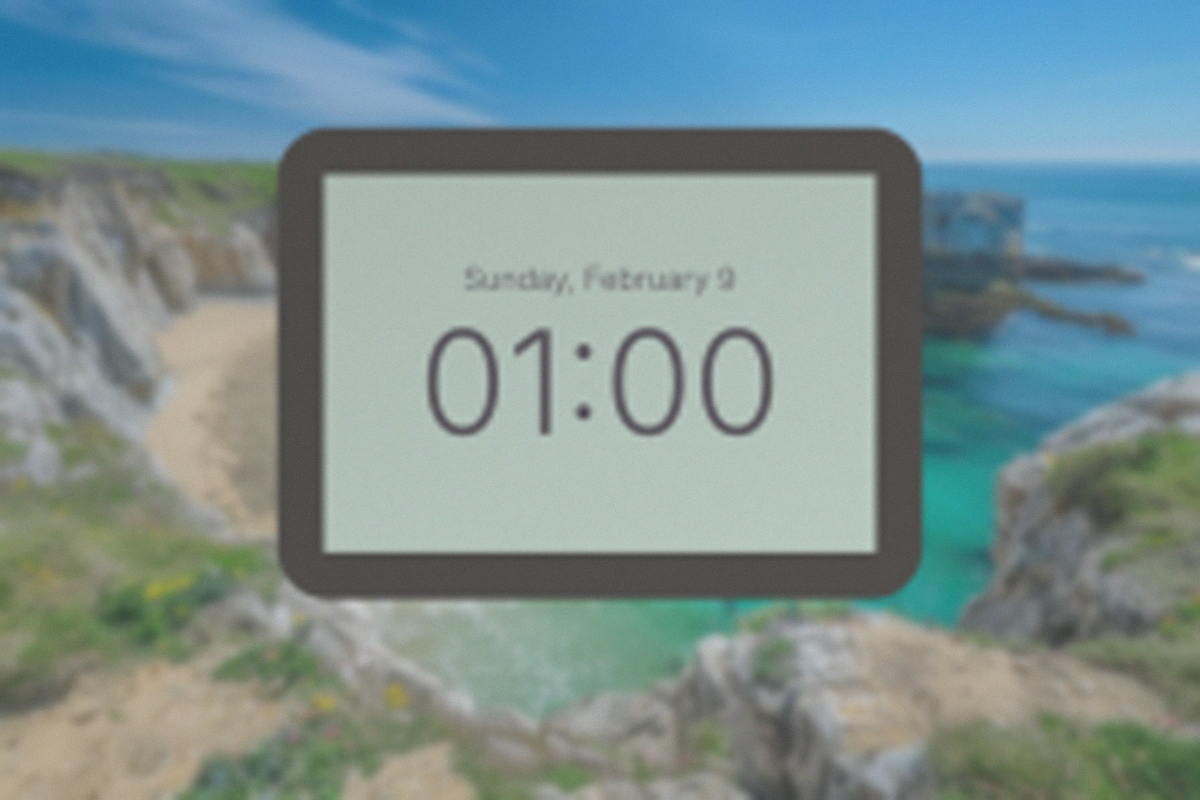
{"hour": 1, "minute": 0}
